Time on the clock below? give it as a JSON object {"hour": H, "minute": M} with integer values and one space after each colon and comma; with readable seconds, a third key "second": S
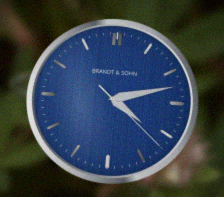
{"hour": 4, "minute": 12, "second": 22}
